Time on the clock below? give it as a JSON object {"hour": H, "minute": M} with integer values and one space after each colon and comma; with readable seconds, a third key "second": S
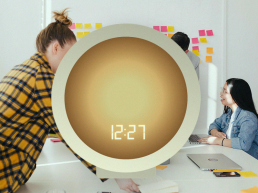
{"hour": 12, "minute": 27}
